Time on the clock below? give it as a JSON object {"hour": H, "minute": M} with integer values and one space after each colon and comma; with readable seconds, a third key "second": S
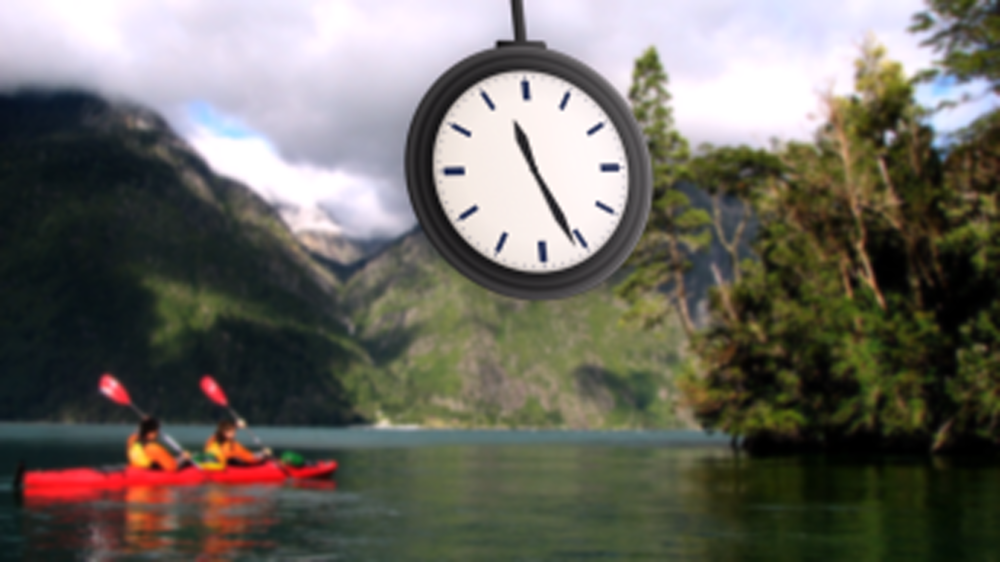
{"hour": 11, "minute": 26}
